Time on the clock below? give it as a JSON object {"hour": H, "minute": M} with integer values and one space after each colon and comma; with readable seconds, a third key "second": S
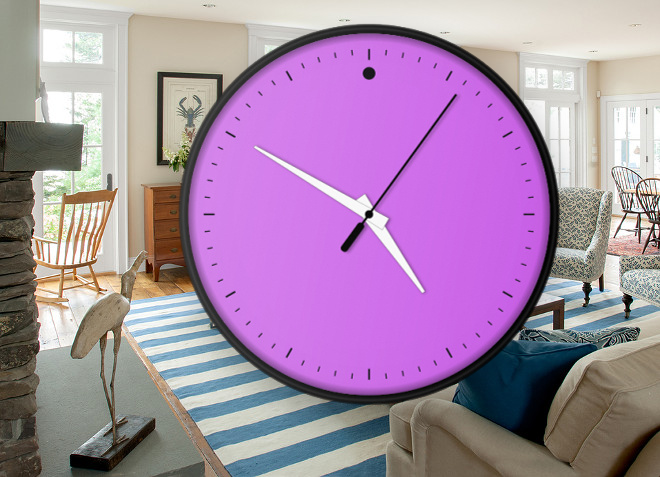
{"hour": 4, "minute": 50, "second": 6}
